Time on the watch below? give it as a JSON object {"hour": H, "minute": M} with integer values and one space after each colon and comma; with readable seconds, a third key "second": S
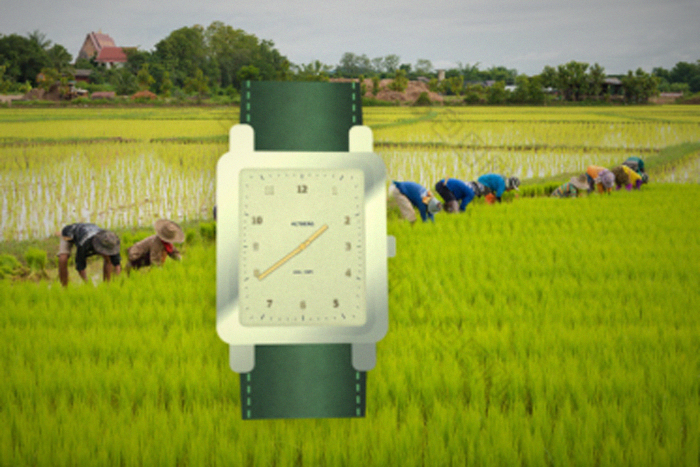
{"hour": 1, "minute": 39}
